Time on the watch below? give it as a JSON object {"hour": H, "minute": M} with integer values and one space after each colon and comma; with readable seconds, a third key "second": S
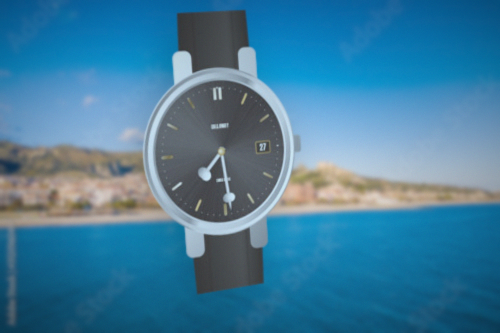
{"hour": 7, "minute": 29}
